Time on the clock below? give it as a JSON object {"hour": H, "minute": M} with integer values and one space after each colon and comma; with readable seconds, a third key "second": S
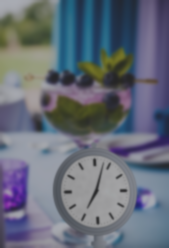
{"hour": 7, "minute": 3}
